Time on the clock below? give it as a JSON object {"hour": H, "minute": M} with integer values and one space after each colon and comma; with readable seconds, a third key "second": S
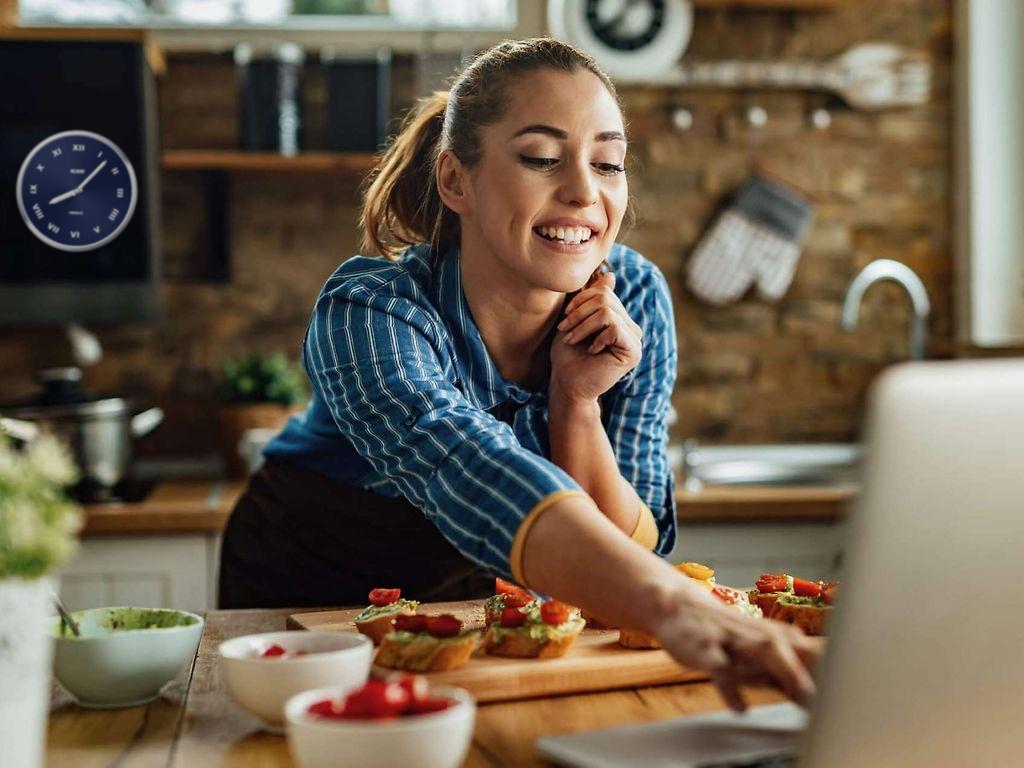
{"hour": 8, "minute": 7}
